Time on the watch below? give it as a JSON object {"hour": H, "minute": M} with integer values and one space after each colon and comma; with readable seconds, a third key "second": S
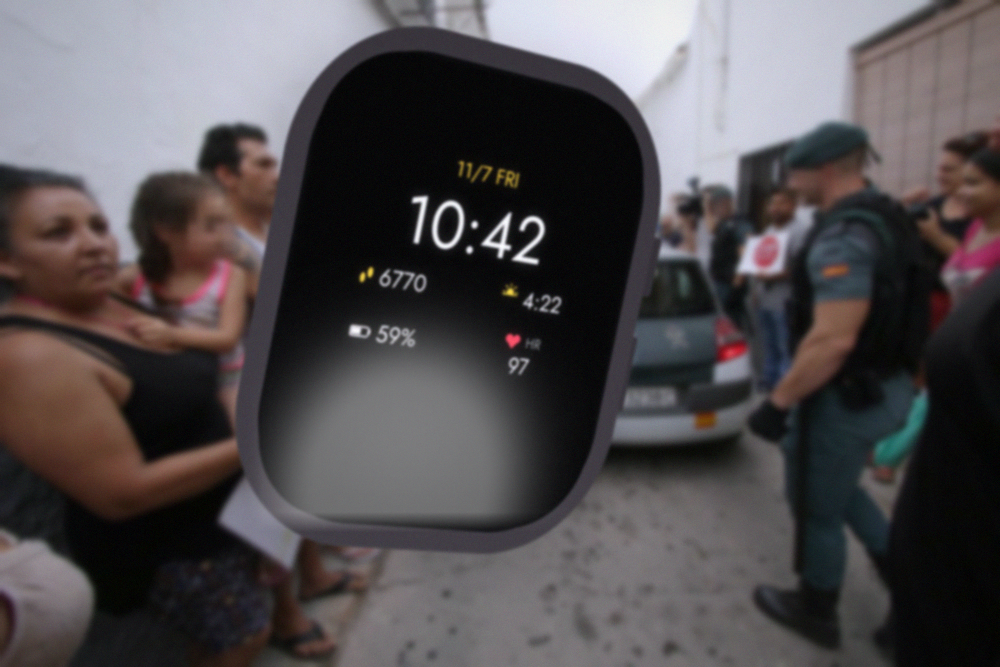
{"hour": 10, "minute": 42}
